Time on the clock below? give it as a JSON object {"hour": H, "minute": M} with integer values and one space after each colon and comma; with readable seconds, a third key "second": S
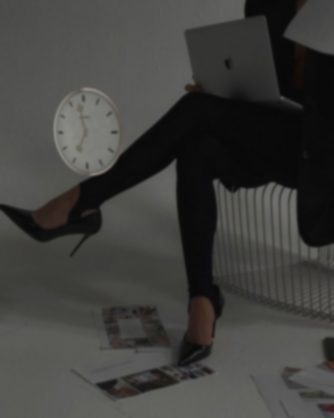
{"hour": 6, "minute": 58}
